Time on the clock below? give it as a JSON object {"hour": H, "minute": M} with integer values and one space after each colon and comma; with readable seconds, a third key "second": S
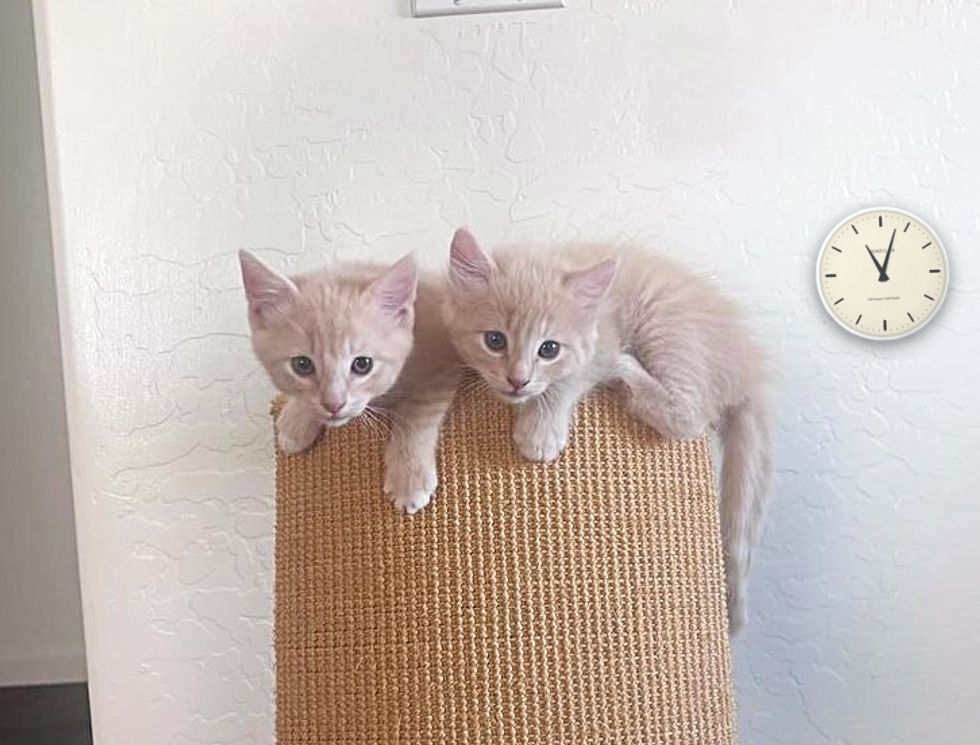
{"hour": 11, "minute": 3}
